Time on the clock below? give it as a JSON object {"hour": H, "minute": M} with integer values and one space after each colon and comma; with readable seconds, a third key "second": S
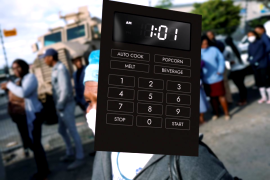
{"hour": 1, "minute": 1}
